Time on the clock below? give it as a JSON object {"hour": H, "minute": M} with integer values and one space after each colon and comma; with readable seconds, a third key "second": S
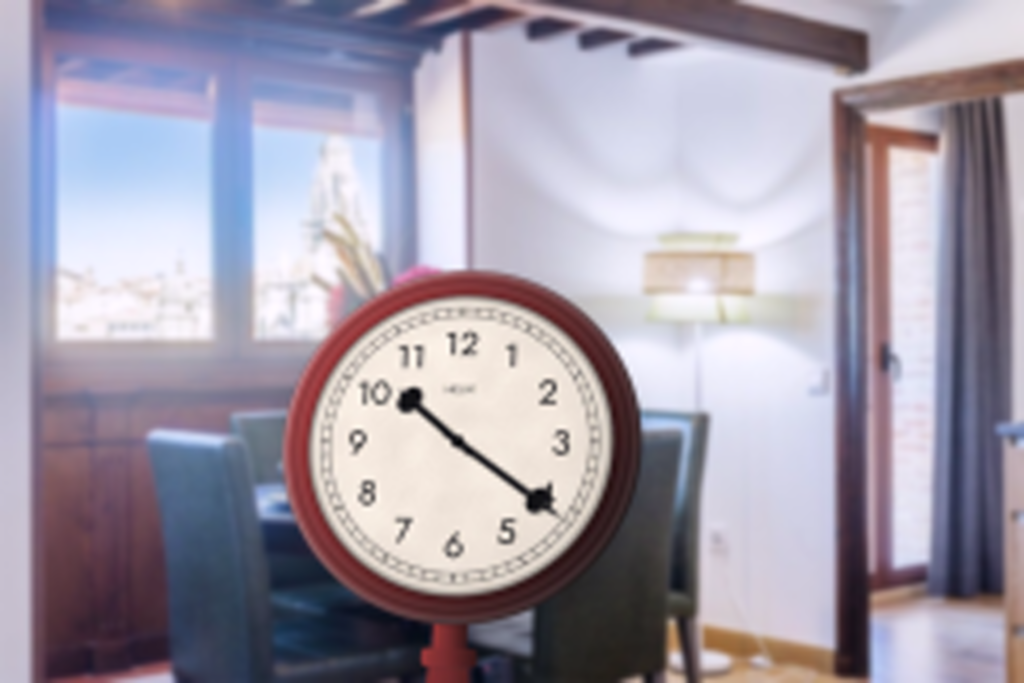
{"hour": 10, "minute": 21}
